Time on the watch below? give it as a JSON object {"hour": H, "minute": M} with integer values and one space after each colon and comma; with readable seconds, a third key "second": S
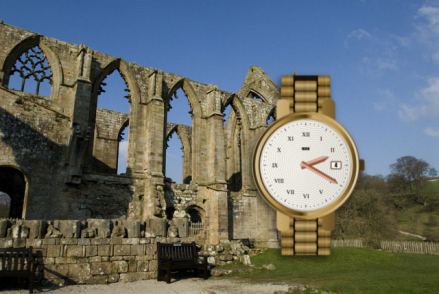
{"hour": 2, "minute": 20}
